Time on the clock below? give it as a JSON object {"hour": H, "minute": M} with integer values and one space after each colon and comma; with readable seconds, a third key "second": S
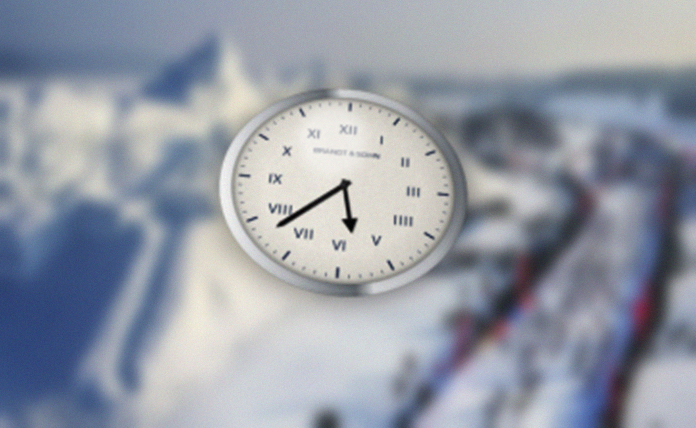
{"hour": 5, "minute": 38}
